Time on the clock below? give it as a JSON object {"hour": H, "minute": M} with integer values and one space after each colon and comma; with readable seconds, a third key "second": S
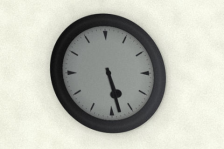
{"hour": 5, "minute": 28}
